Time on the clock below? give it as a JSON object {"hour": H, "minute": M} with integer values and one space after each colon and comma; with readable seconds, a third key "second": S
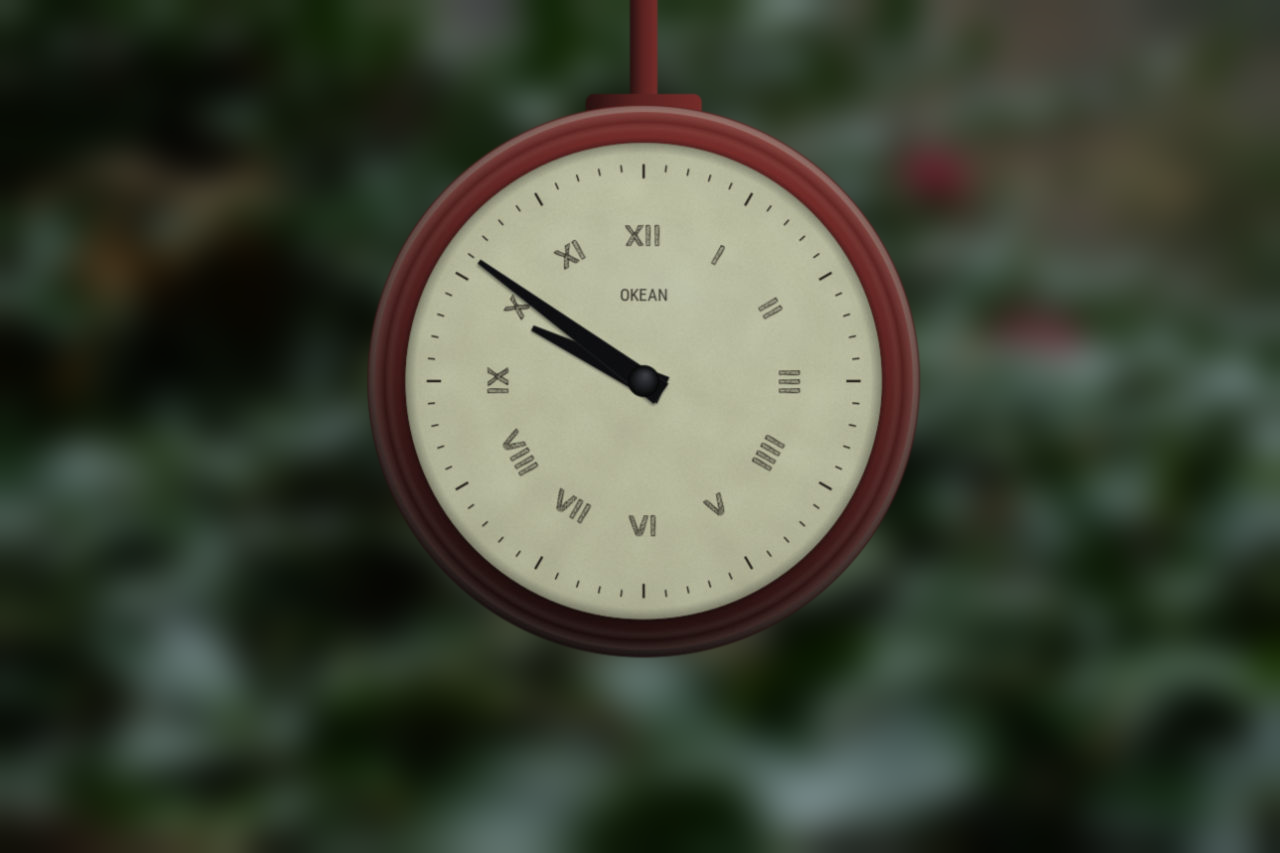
{"hour": 9, "minute": 51}
